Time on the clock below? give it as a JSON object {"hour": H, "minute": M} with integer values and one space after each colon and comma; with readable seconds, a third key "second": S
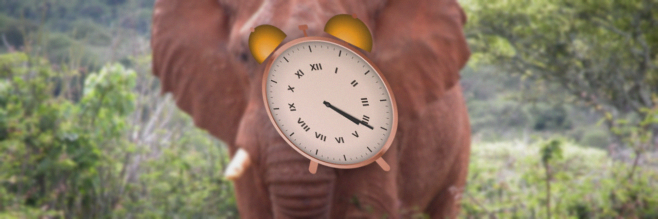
{"hour": 4, "minute": 21}
